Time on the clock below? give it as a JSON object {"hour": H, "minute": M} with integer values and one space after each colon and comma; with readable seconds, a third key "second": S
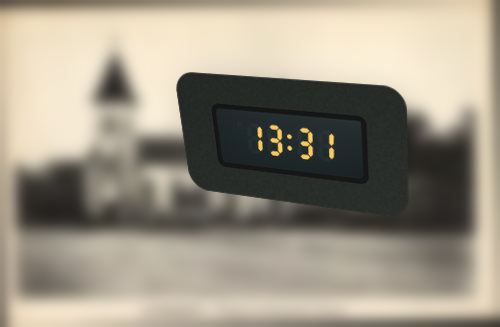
{"hour": 13, "minute": 31}
